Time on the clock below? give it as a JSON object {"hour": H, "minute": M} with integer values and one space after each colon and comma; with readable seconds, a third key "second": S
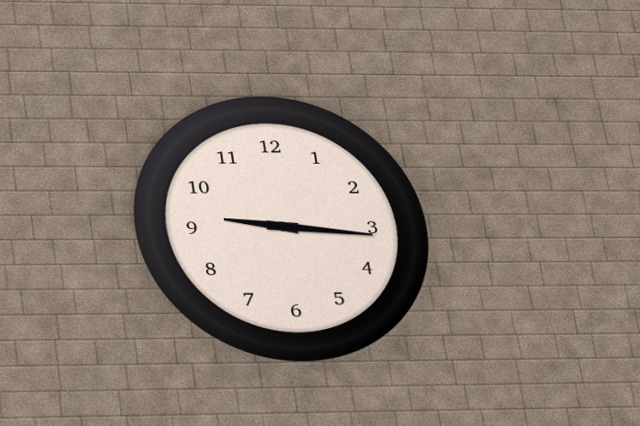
{"hour": 9, "minute": 16}
